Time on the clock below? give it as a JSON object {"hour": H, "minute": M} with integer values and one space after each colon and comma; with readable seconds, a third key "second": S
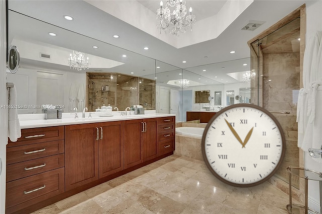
{"hour": 12, "minute": 54}
